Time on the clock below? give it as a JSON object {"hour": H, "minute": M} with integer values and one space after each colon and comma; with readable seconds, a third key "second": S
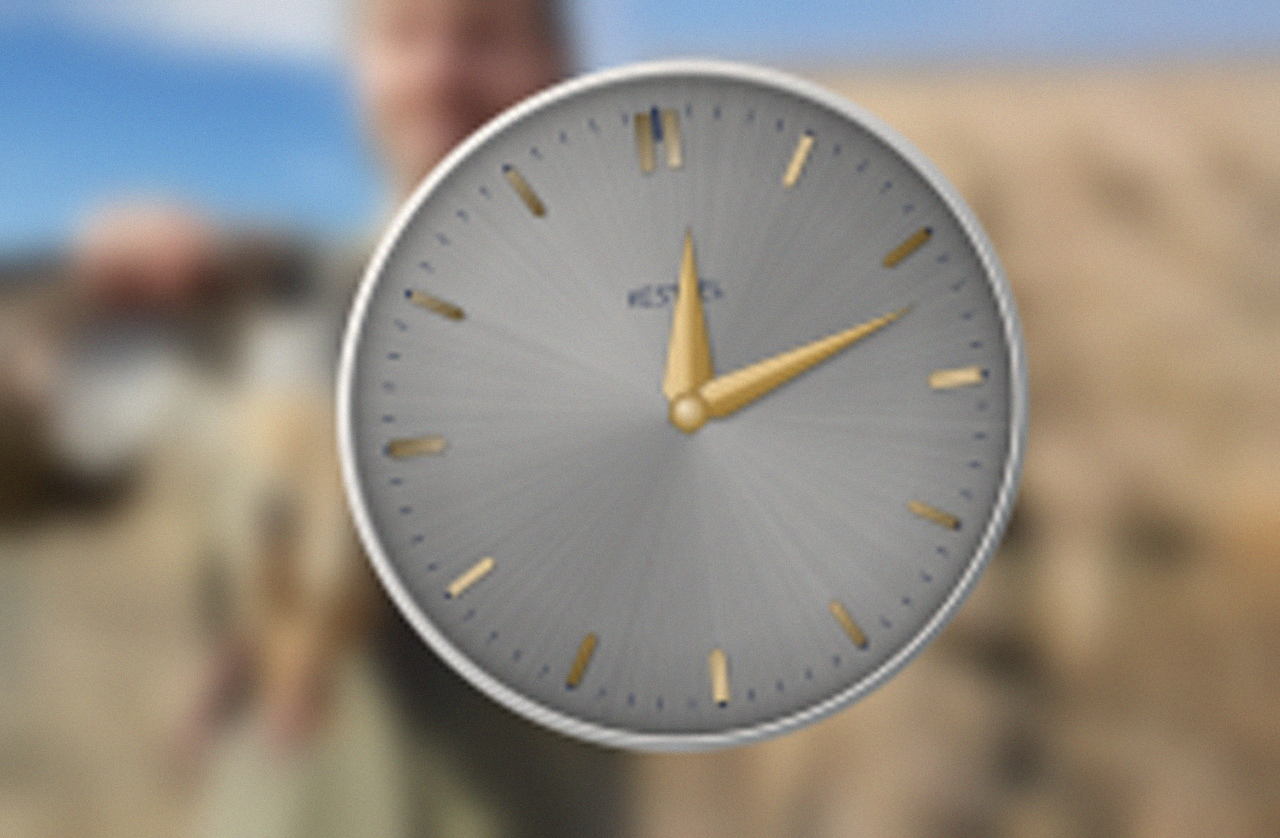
{"hour": 12, "minute": 12}
